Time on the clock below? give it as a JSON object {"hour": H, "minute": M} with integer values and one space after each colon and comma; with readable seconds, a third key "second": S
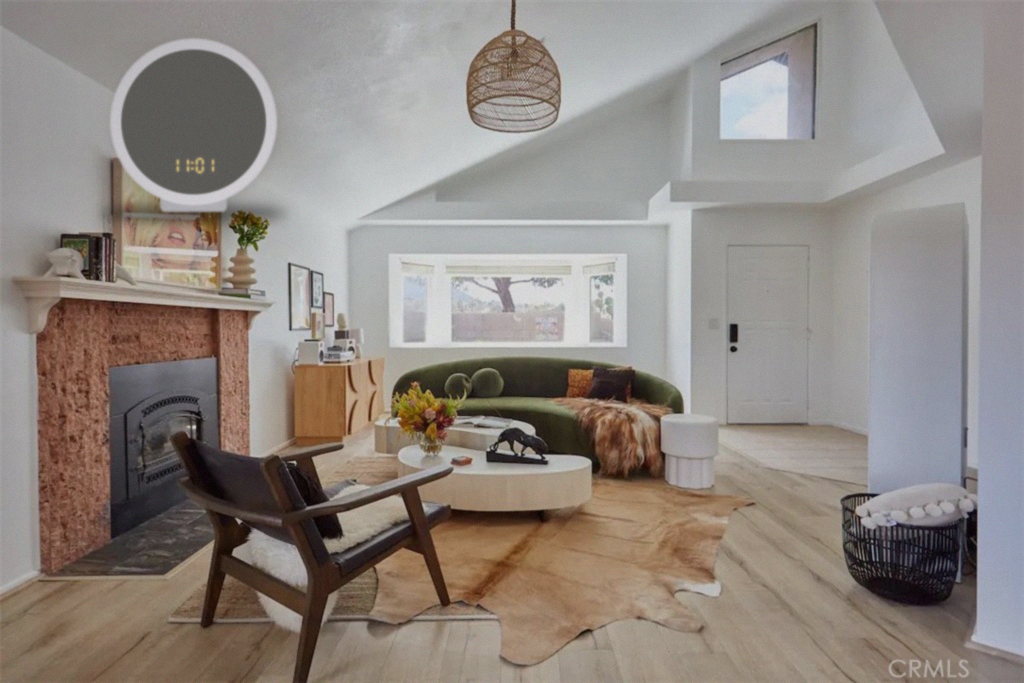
{"hour": 11, "minute": 1}
